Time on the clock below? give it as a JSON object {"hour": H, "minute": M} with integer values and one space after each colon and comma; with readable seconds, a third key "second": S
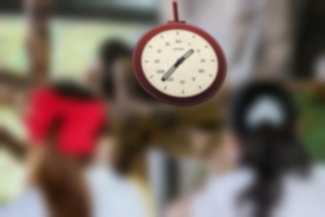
{"hour": 1, "minute": 37}
